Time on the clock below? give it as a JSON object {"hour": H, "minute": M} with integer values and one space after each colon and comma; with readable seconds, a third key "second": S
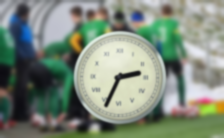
{"hour": 2, "minute": 34}
